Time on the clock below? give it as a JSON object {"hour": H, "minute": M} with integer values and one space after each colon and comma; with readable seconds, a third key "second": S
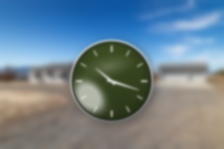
{"hour": 10, "minute": 18}
